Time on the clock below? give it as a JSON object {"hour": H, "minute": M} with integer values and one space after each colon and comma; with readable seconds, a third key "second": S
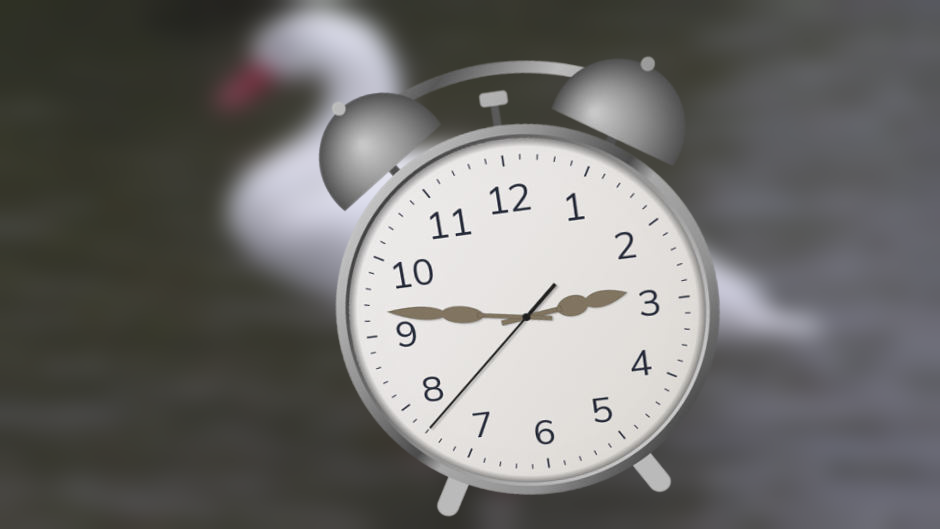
{"hour": 2, "minute": 46, "second": 38}
